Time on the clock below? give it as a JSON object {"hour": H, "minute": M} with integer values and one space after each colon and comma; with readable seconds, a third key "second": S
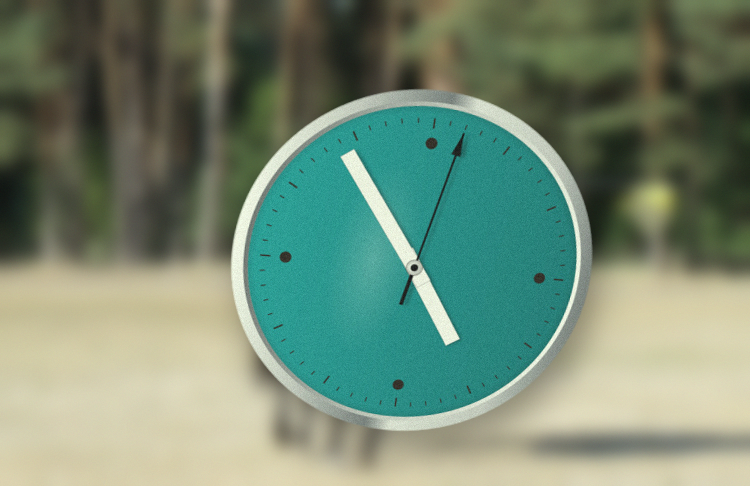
{"hour": 4, "minute": 54, "second": 2}
